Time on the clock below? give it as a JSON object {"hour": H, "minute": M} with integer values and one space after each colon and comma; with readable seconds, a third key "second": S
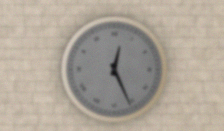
{"hour": 12, "minute": 26}
